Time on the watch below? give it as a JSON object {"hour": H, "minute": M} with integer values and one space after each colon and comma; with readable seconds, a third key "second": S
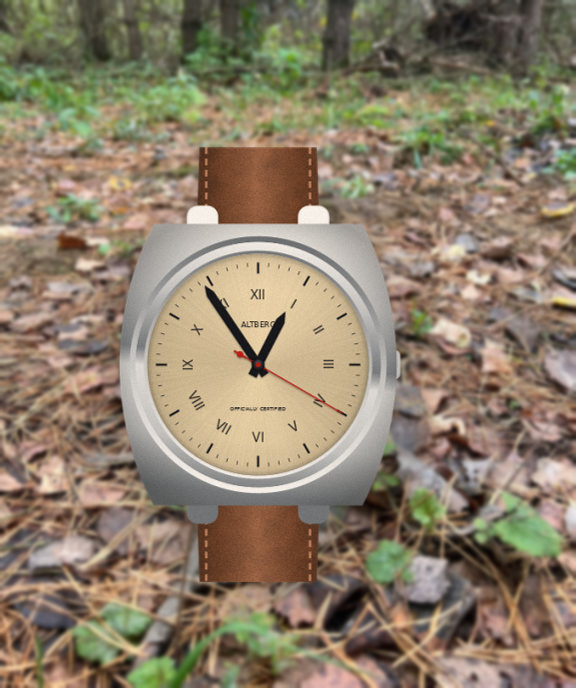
{"hour": 12, "minute": 54, "second": 20}
